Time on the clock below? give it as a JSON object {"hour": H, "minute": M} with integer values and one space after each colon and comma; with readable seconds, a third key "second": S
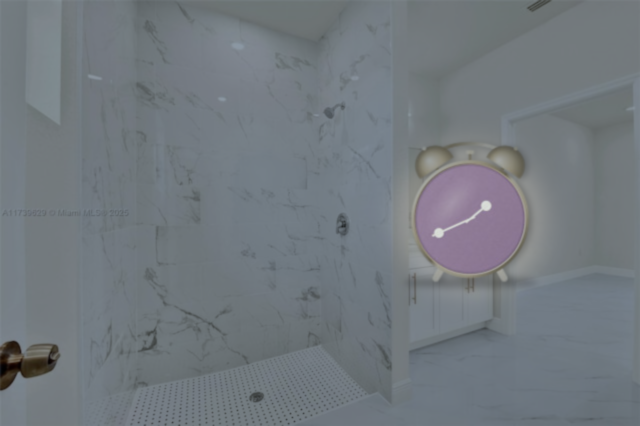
{"hour": 1, "minute": 41}
